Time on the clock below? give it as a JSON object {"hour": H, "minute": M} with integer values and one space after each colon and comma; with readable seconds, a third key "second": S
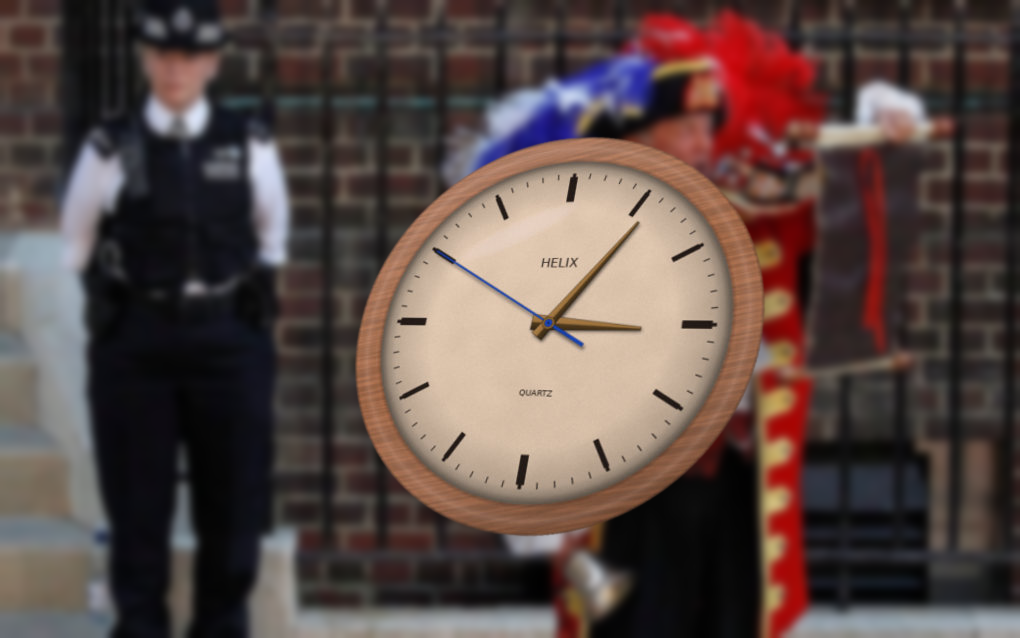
{"hour": 3, "minute": 5, "second": 50}
